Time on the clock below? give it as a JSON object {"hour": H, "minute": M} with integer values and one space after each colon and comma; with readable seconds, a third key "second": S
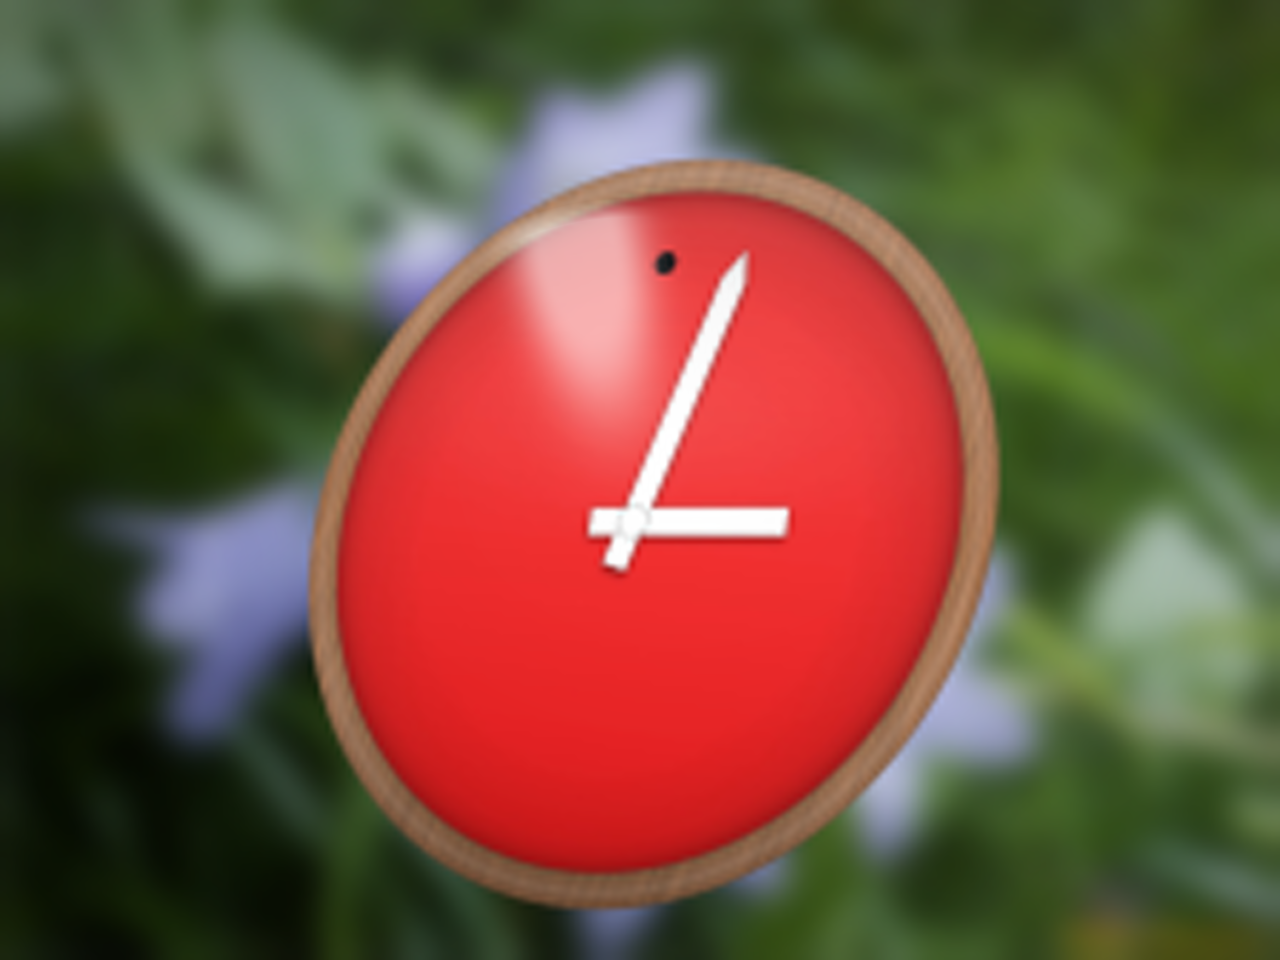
{"hour": 3, "minute": 3}
